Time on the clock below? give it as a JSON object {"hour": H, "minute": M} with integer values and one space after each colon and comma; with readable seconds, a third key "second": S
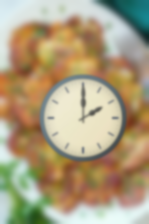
{"hour": 2, "minute": 0}
